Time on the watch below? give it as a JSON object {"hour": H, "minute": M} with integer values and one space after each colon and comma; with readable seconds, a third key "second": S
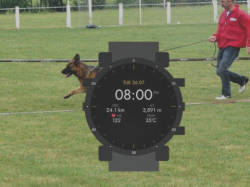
{"hour": 8, "minute": 0}
